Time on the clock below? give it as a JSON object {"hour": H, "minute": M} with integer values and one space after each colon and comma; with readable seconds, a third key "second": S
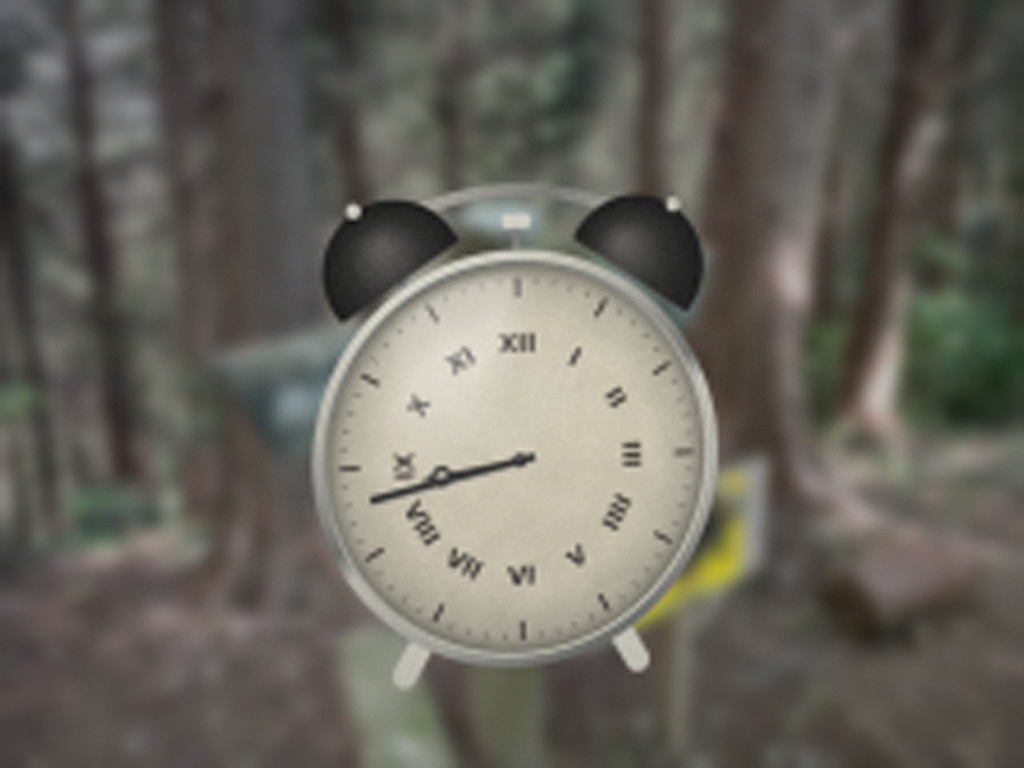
{"hour": 8, "minute": 43}
